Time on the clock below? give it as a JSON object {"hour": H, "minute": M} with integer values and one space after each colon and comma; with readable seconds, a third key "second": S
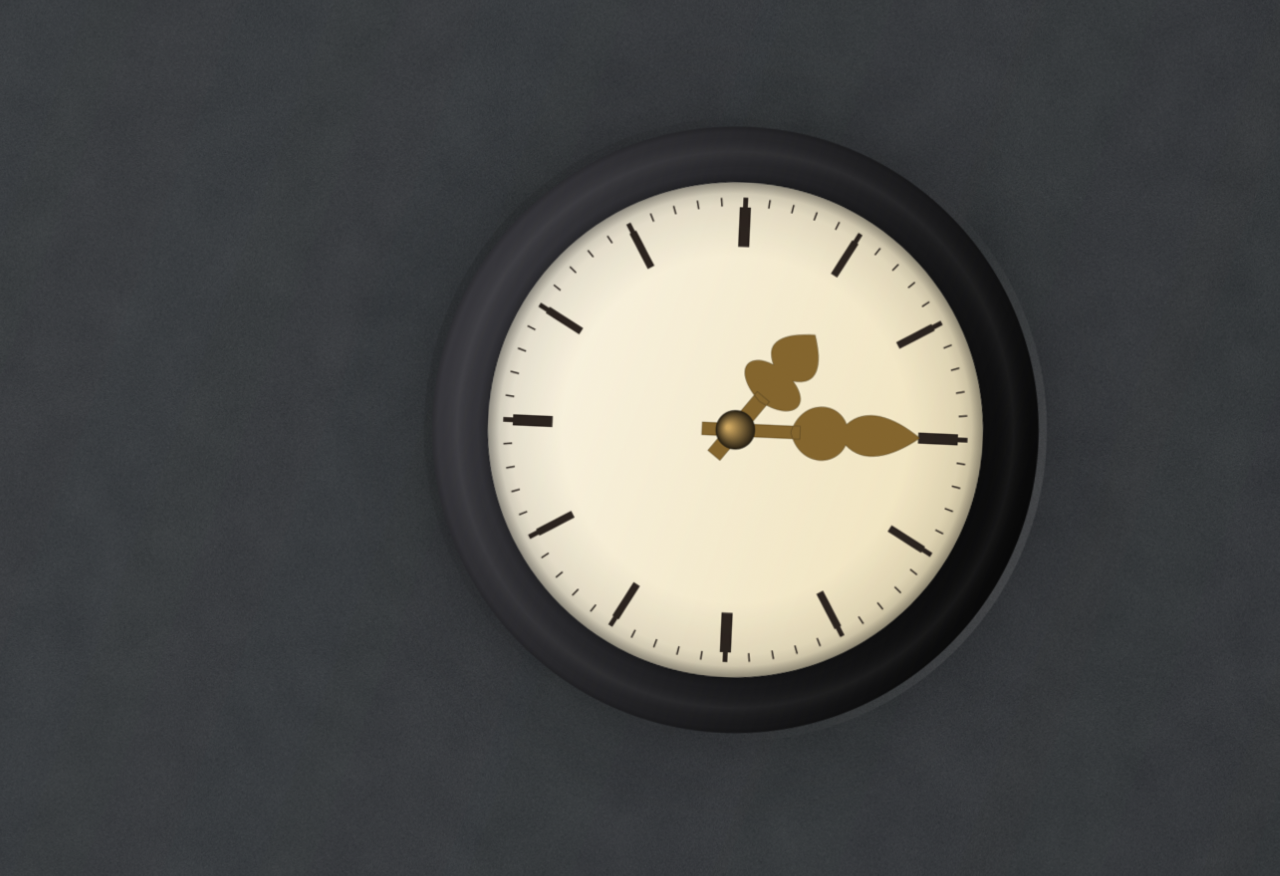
{"hour": 1, "minute": 15}
